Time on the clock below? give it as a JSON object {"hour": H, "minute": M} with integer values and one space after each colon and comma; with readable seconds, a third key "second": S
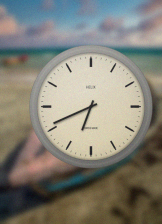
{"hour": 6, "minute": 41}
